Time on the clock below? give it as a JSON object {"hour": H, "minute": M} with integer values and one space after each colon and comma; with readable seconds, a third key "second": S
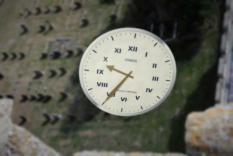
{"hour": 9, "minute": 35}
